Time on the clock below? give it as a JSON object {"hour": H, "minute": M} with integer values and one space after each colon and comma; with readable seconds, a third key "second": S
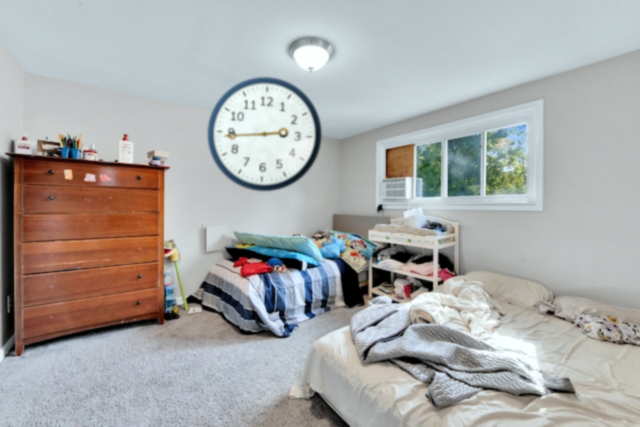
{"hour": 2, "minute": 44}
